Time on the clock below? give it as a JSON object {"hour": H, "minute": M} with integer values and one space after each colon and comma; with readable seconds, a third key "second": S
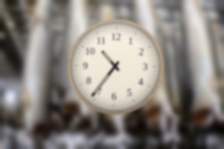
{"hour": 10, "minute": 36}
